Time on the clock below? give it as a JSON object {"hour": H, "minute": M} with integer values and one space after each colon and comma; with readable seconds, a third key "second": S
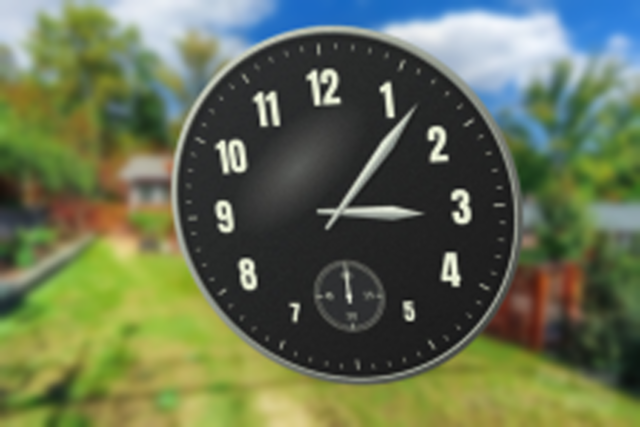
{"hour": 3, "minute": 7}
